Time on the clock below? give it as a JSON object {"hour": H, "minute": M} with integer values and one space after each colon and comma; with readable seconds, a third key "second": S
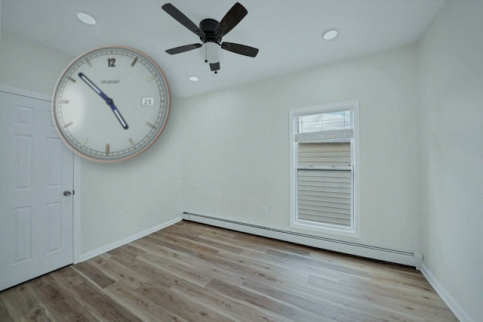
{"hour": 4, "minute": 52}
